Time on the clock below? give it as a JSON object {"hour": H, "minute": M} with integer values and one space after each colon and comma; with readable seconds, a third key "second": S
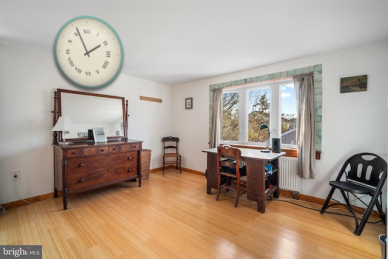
{"hour": 1, "minute": 56}
